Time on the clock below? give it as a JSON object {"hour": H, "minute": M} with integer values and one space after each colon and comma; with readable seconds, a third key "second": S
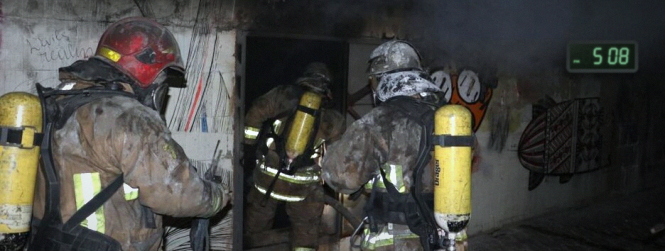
{"hour": 5, "minute": 8}
